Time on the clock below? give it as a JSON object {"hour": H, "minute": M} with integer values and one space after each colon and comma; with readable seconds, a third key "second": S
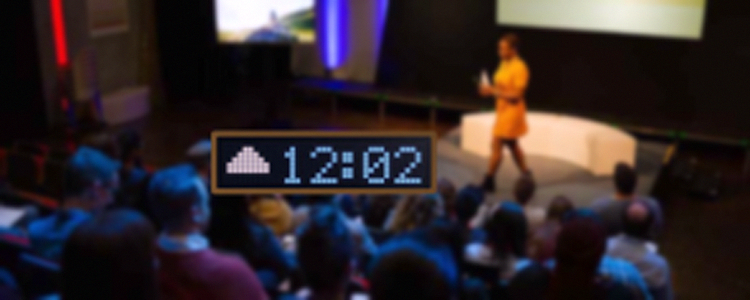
{"hour": 12, "minute": 2}
